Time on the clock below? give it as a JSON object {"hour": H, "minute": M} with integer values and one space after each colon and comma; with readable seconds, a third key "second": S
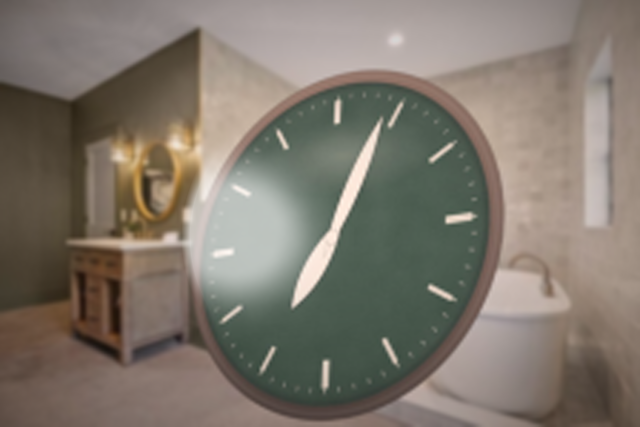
{"hour": 7, "minute": 4}
